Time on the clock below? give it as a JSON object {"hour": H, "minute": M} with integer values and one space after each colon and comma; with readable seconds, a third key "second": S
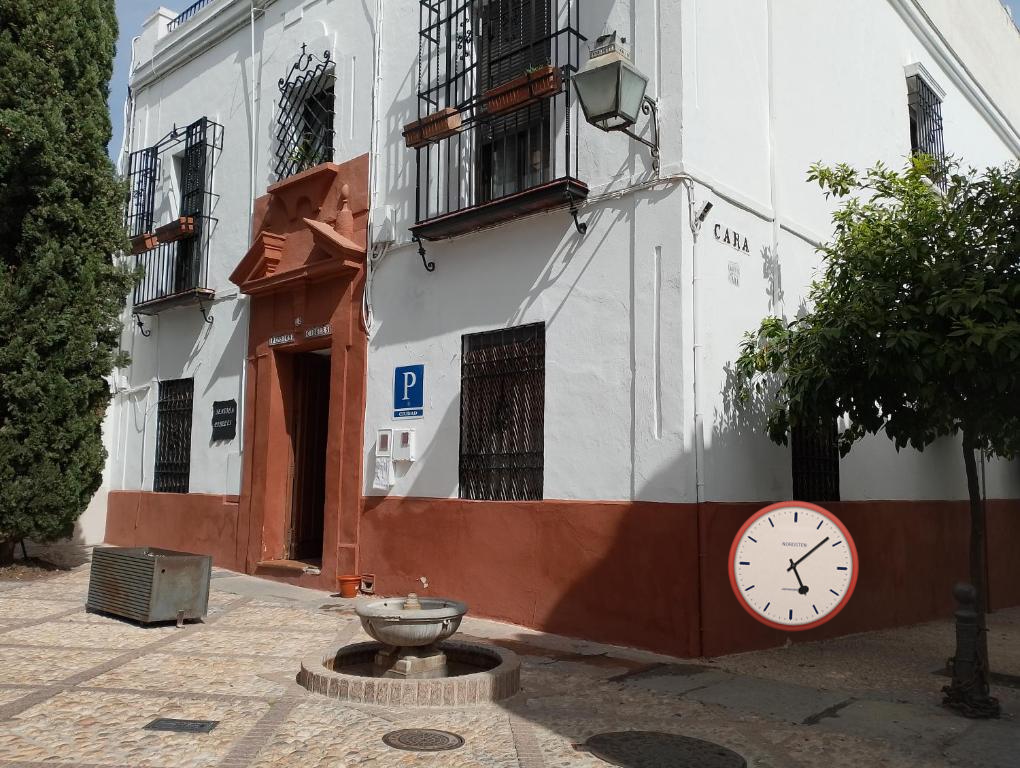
{"hour": 5, "minute": 8}
